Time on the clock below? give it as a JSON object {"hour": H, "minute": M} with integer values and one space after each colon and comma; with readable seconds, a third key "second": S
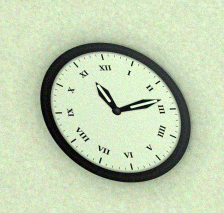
{"hour": 11, "minute": 13}
